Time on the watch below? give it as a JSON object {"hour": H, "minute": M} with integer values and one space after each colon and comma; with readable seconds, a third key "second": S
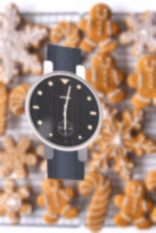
{"hour": 6, "minute": 2}
